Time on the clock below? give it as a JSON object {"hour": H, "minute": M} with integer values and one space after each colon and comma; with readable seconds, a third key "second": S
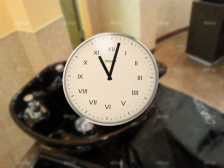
{"hour": 11, "minute": 2}
